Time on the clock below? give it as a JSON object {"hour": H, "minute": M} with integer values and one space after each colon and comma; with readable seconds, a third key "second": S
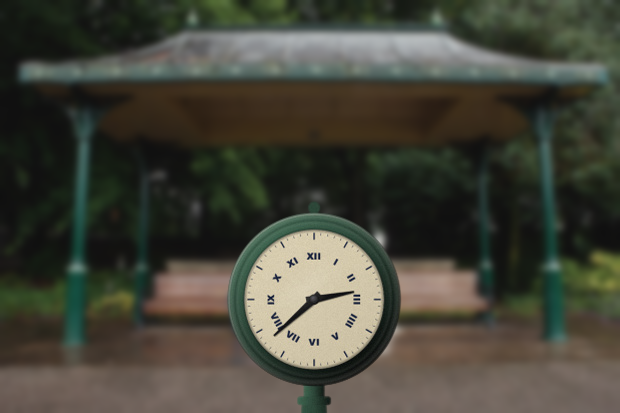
{"hour": 2, "minute": 38}
